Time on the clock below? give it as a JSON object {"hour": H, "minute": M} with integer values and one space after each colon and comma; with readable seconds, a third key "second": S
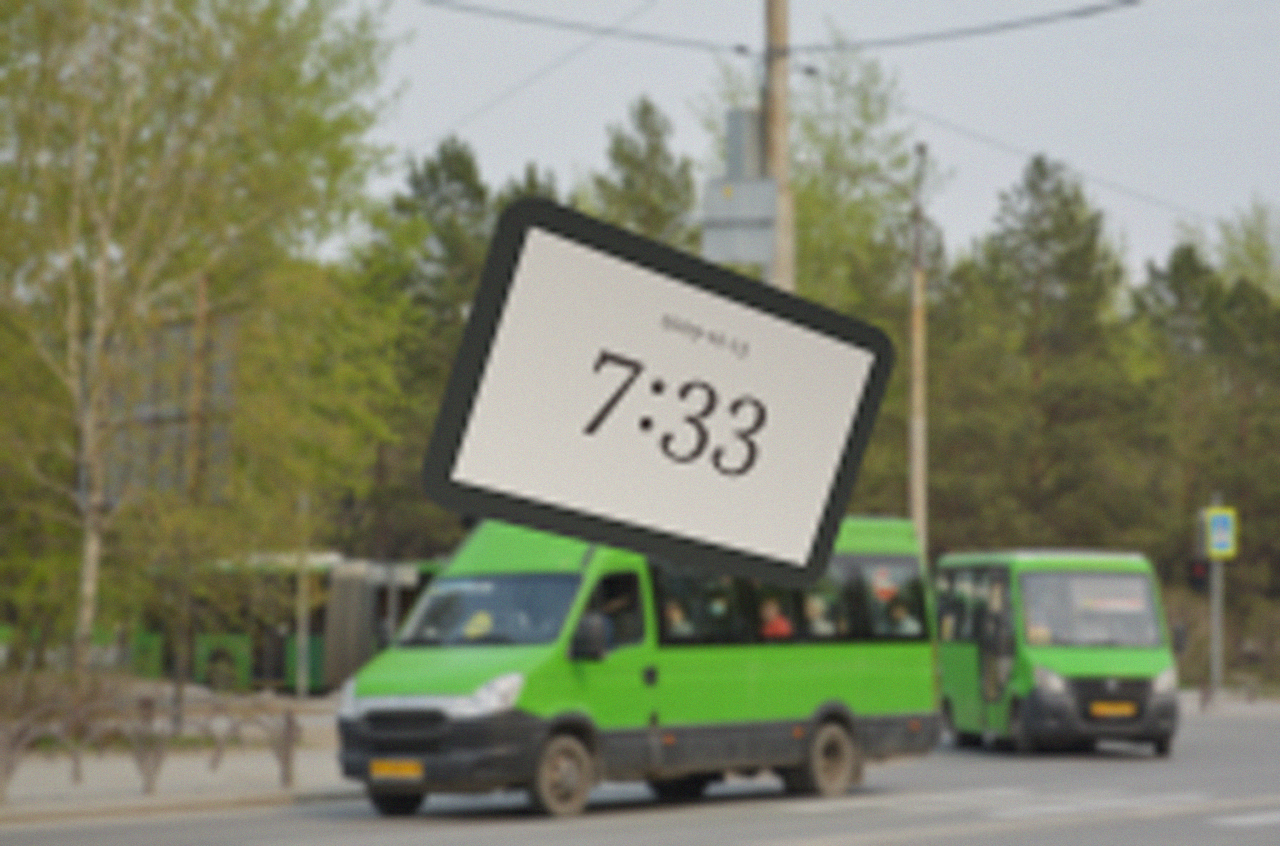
{"hour": 7, "minute": 33}
